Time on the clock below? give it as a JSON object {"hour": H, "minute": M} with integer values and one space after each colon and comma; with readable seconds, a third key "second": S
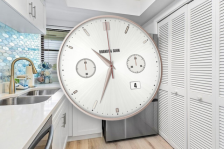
{"hour": 10, "minute": 34}
